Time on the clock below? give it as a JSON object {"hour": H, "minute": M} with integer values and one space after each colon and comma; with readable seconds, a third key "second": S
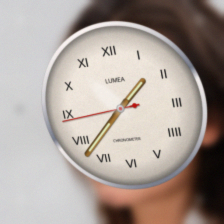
{"hour": 1, "minute": 37, "second": 44}
